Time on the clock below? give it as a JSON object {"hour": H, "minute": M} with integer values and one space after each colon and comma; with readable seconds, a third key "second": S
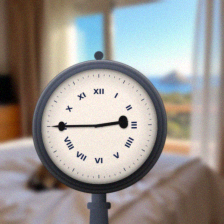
{"hour": 2, "minute": 45}
